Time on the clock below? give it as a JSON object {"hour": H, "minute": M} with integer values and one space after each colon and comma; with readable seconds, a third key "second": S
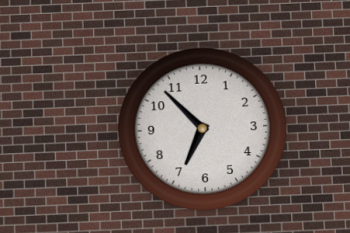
{"hour": 6, "minute": 53}
